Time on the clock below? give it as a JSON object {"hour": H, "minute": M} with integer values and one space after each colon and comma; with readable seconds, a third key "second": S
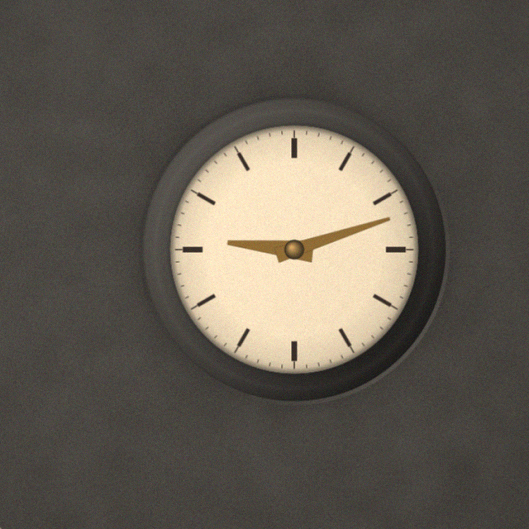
{"hour": 9, "minute": 12}
